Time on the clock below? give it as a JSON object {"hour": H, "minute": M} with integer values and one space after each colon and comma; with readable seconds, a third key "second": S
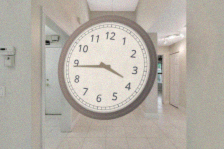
{"hour": 3, "minute": 44}
